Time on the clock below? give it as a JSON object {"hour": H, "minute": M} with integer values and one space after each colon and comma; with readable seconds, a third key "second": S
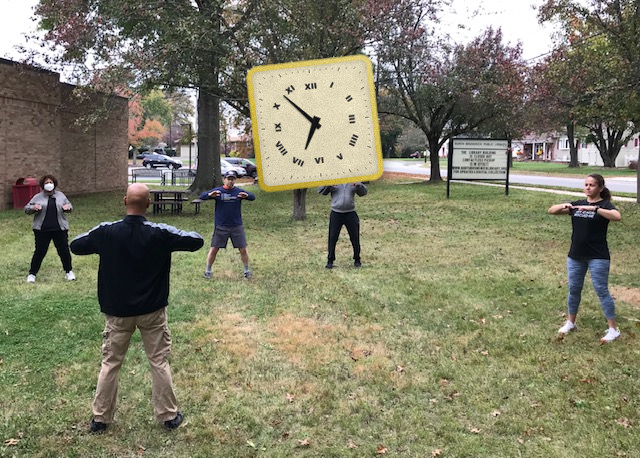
{"hour": 6, "minute": 53}
